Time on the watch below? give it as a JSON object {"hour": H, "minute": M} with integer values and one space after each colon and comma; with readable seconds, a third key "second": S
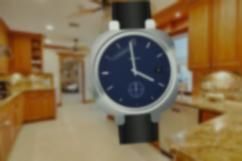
{"hour": 3, "minute": 59}
